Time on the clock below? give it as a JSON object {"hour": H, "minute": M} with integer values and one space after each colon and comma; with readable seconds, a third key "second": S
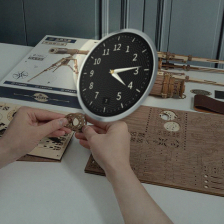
{"hour": 4, "minute": 14}
